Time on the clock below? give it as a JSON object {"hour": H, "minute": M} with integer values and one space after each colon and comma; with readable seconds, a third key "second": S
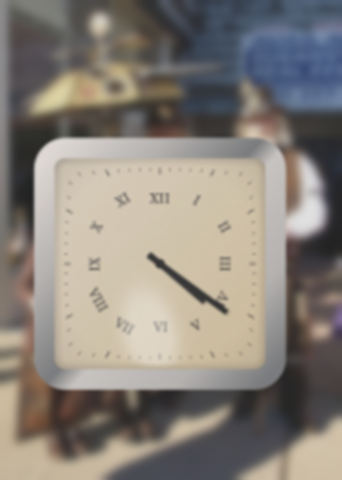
{"hour": 4, "minute": 21}
